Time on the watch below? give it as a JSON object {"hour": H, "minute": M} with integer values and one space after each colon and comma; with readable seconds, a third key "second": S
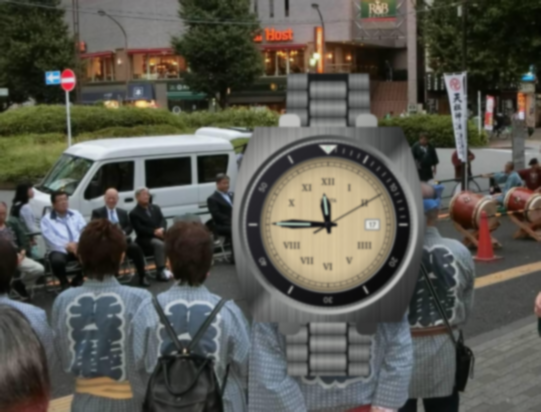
{"hour": 11, "minute": 45, "second": 10}
